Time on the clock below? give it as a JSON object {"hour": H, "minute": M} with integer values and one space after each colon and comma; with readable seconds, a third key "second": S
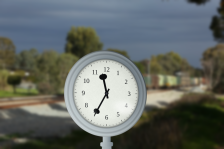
{"hour": 11, "minute": 35}
